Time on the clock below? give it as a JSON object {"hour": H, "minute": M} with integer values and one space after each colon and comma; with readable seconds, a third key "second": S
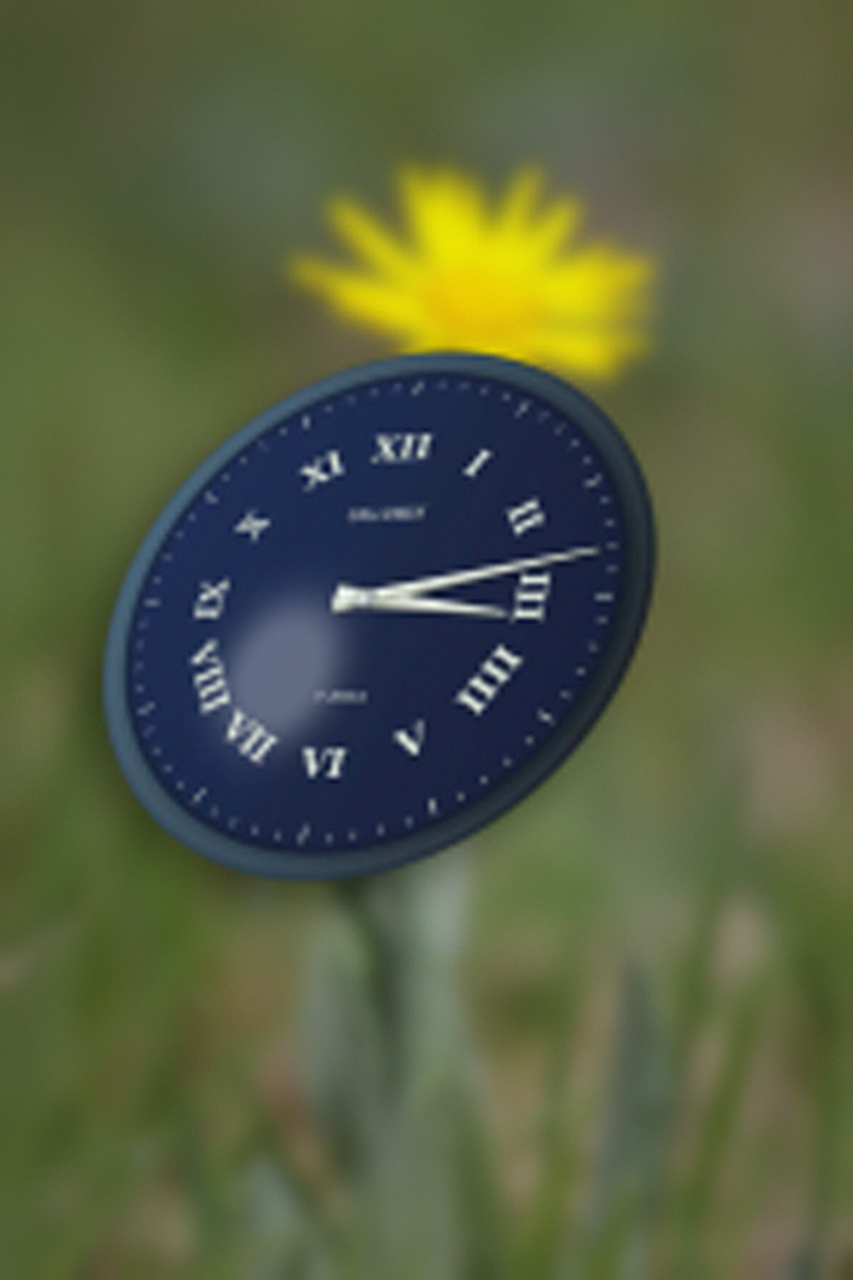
{"hour": 3, "minute": 13}
